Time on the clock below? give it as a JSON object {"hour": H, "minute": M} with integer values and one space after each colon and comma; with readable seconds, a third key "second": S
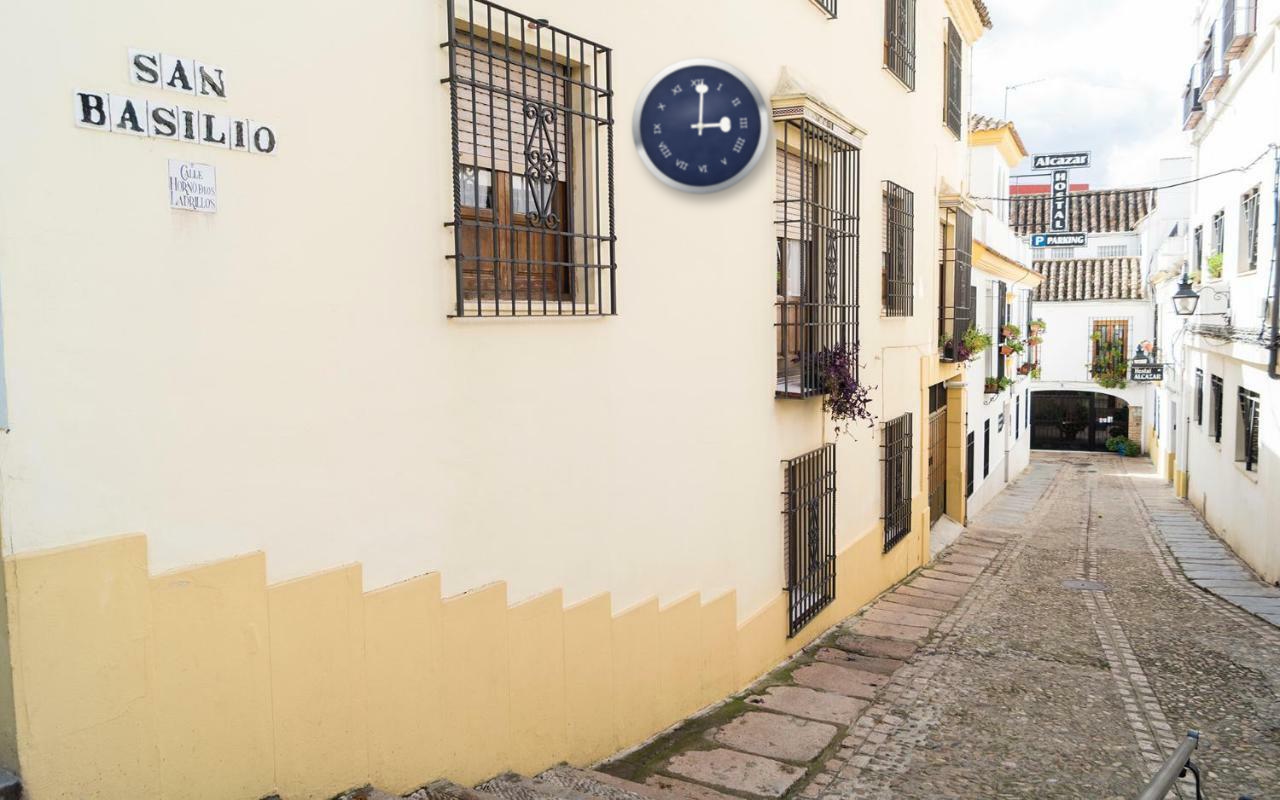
{"hour": 3, "minute": 1}
